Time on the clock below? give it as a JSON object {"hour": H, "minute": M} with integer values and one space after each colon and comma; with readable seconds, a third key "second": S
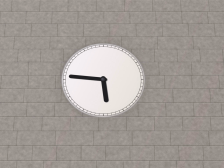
{"hour": 5, "minute": 46}
